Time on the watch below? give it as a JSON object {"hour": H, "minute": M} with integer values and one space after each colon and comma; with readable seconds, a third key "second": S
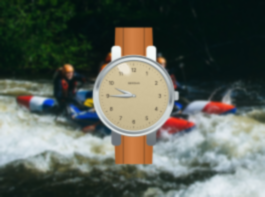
{"hour": 9, "minute": 45}
